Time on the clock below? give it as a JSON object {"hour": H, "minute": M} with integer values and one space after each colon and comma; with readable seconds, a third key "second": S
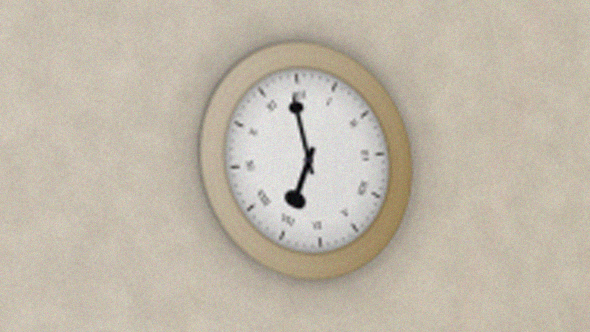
{"hour": 6, "minute": 59}
